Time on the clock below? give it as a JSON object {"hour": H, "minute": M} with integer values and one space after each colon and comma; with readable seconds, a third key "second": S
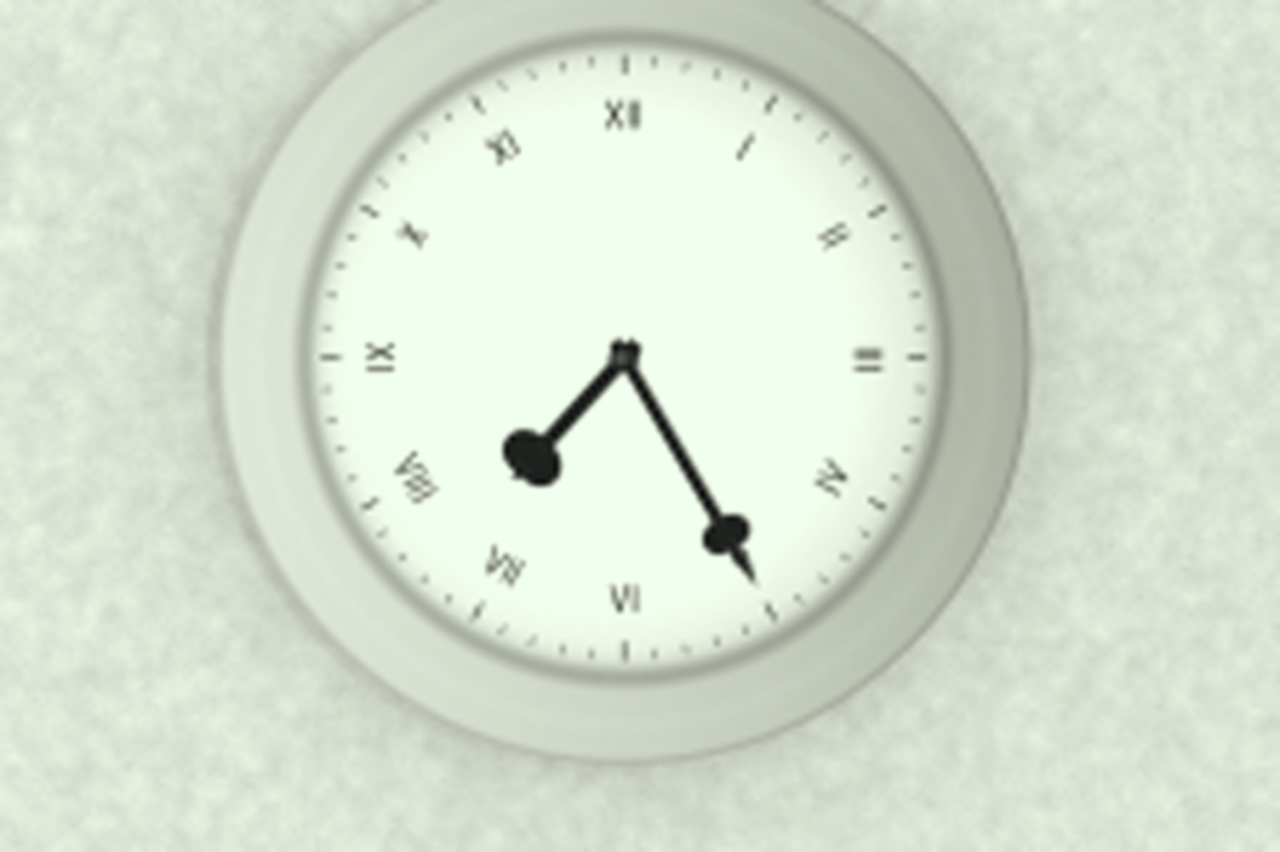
{"hour": 7, "minute": 25}
